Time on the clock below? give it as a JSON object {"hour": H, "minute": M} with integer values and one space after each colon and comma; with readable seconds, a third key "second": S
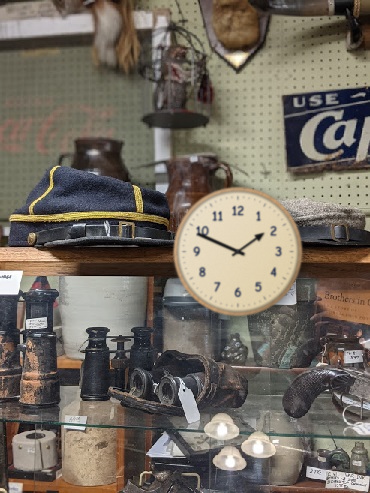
{"hour": 1, "minute": 49}
